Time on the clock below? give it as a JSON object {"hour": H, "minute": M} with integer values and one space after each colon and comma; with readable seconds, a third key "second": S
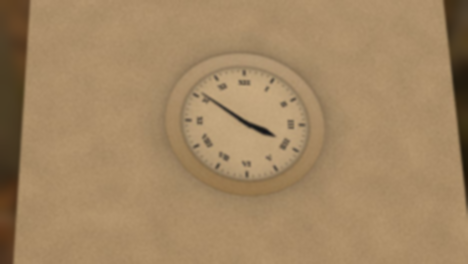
{"hour": 3, "minute": 51}
